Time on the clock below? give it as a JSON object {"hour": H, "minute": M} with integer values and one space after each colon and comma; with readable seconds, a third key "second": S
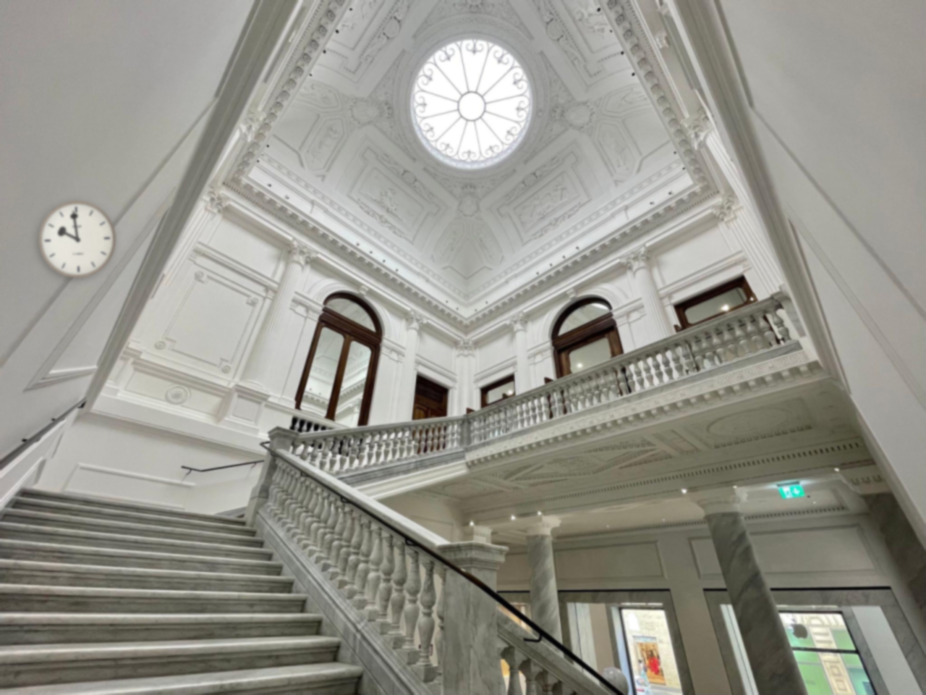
{"hour": 9, "minute": 59}
